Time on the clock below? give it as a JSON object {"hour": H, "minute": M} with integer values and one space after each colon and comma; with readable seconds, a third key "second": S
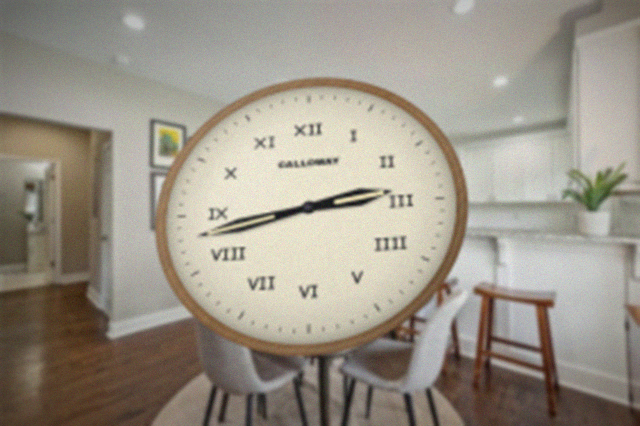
{"hour": 2, "minute": 43}
